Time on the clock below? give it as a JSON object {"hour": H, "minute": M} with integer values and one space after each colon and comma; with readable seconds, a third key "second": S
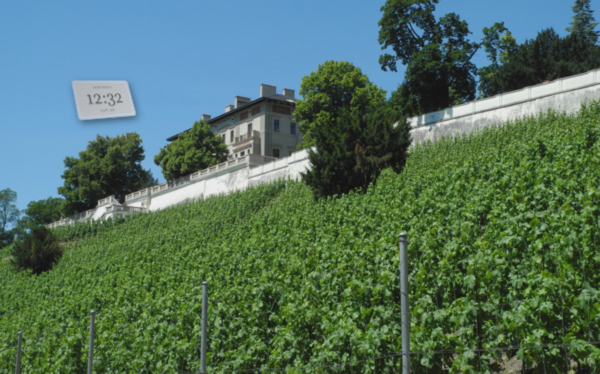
{"hour": 12, "minute": 32}
